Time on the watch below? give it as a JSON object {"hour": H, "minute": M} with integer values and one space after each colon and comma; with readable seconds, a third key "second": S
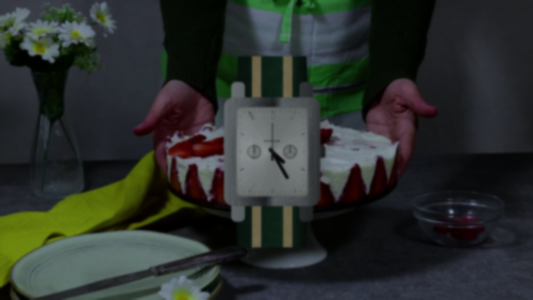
{"hour": 4, "minute": 25}
